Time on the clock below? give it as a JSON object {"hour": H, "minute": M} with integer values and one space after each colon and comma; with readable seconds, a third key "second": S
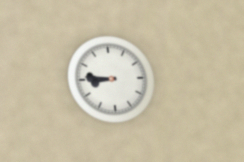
{"hour": 8, "minute": 46}
